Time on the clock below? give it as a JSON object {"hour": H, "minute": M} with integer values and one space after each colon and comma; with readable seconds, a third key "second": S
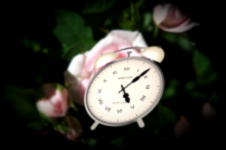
{"hour": 5, "minute": 8}
